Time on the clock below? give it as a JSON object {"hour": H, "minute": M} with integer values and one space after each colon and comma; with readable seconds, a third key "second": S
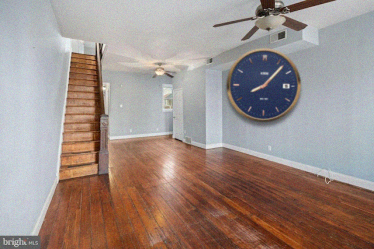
{"hour": 8, "minute": 7}
